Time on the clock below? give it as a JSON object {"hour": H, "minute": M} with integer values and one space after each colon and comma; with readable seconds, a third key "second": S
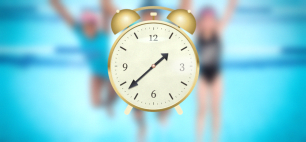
{"hour": 1, "minute": 38}
